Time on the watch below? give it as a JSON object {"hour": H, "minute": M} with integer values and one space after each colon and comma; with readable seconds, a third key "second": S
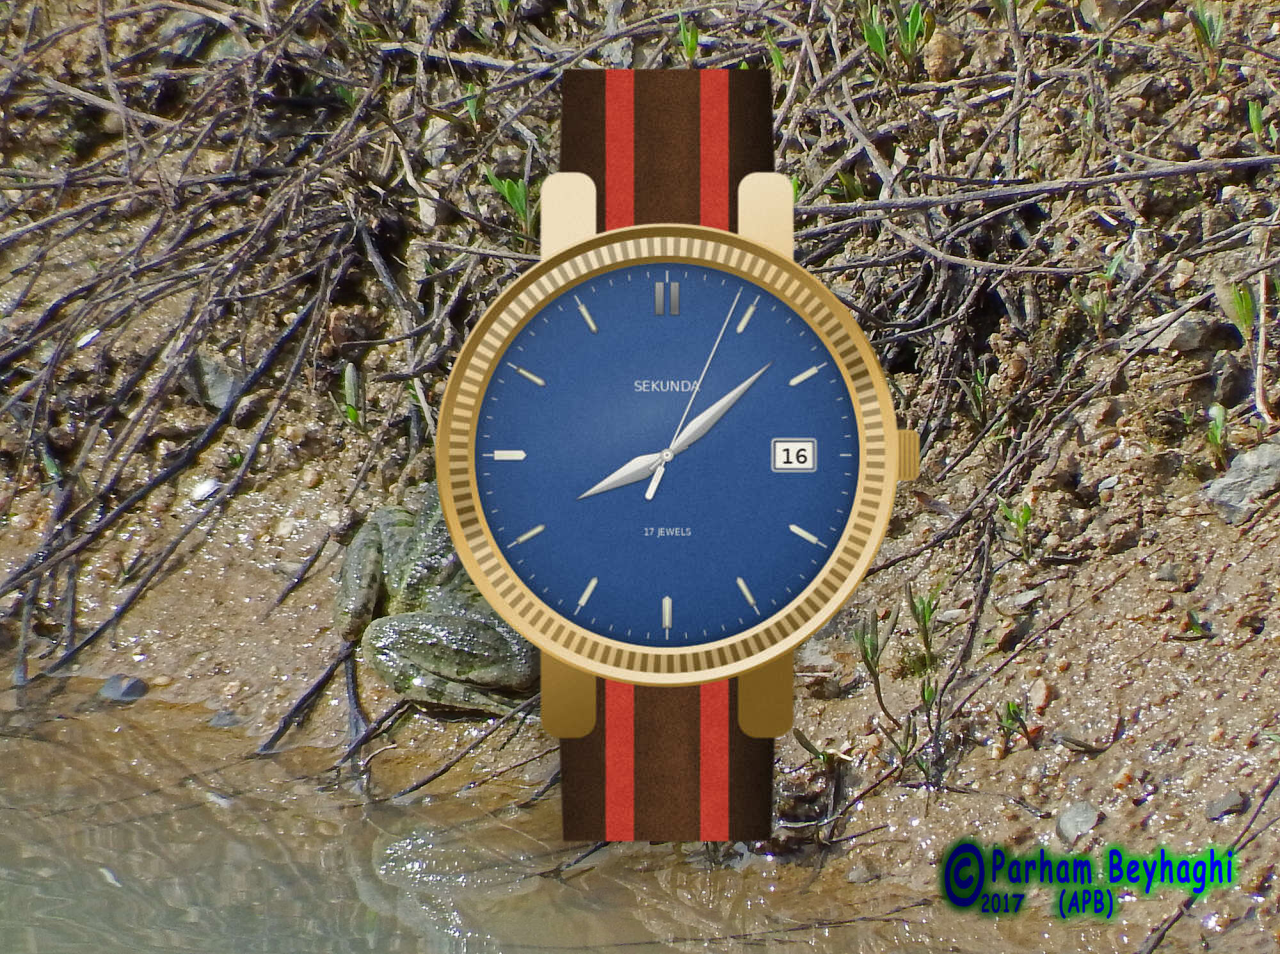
{"hour": 8, "minute": 8, "second": 4}
